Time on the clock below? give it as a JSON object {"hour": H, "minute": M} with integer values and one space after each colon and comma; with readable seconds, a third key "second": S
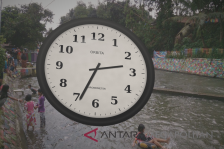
{"hour": 2, "minute": 34}
